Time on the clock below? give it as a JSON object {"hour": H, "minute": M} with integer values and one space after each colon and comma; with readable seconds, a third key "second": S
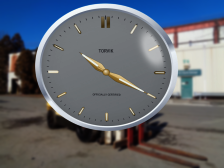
{"hour": 10, "minute": 20}
